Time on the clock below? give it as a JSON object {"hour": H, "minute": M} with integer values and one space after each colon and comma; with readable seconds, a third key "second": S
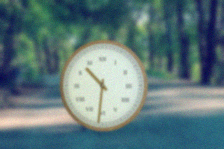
{"hour": 10, "minute": 31}
